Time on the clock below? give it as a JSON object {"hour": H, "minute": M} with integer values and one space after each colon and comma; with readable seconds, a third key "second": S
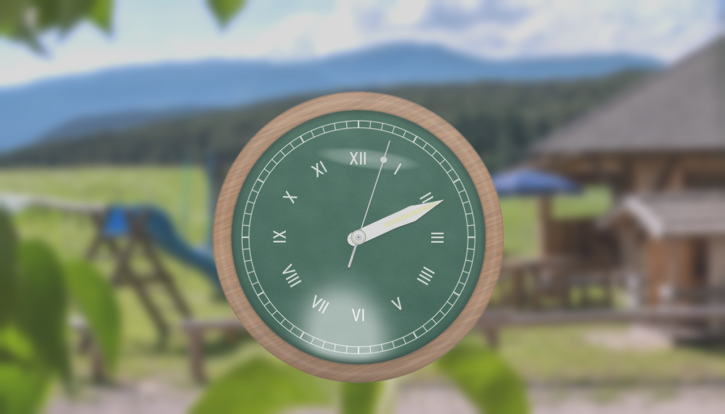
{"hour": 2, "minute": 11, "second": 3}
